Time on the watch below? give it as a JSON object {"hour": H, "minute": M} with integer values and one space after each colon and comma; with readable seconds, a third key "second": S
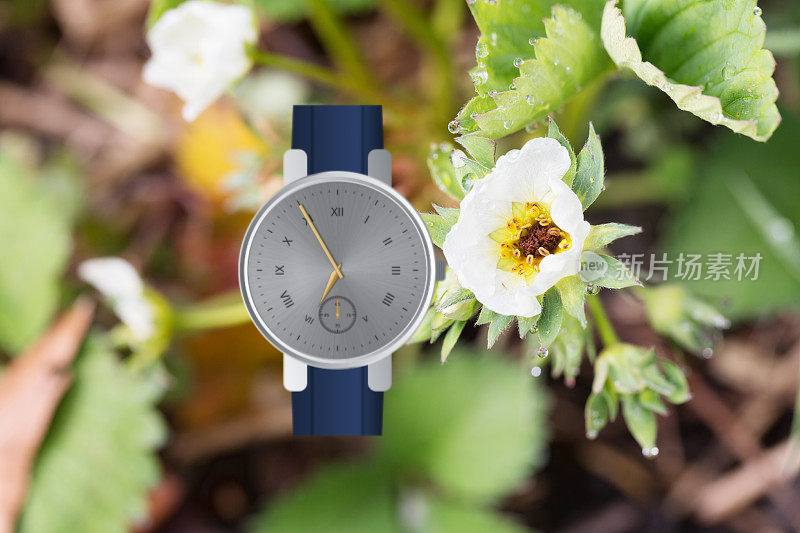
{"hour": 6, "minute": 55}
